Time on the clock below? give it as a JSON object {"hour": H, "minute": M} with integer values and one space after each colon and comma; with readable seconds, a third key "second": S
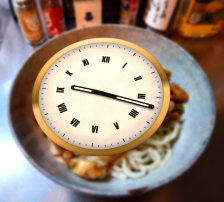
{"hour": 9, "minute": 17}
